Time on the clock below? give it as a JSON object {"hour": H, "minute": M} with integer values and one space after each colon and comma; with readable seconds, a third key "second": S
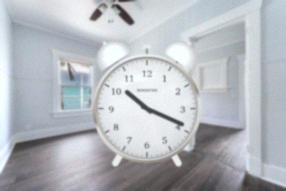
{"hour": 10, "minute": 19}
